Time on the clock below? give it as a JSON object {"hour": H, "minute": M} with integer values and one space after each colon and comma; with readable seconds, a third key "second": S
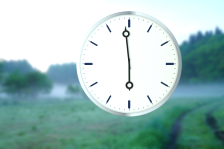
{"hour": 5, "minute": 59}
